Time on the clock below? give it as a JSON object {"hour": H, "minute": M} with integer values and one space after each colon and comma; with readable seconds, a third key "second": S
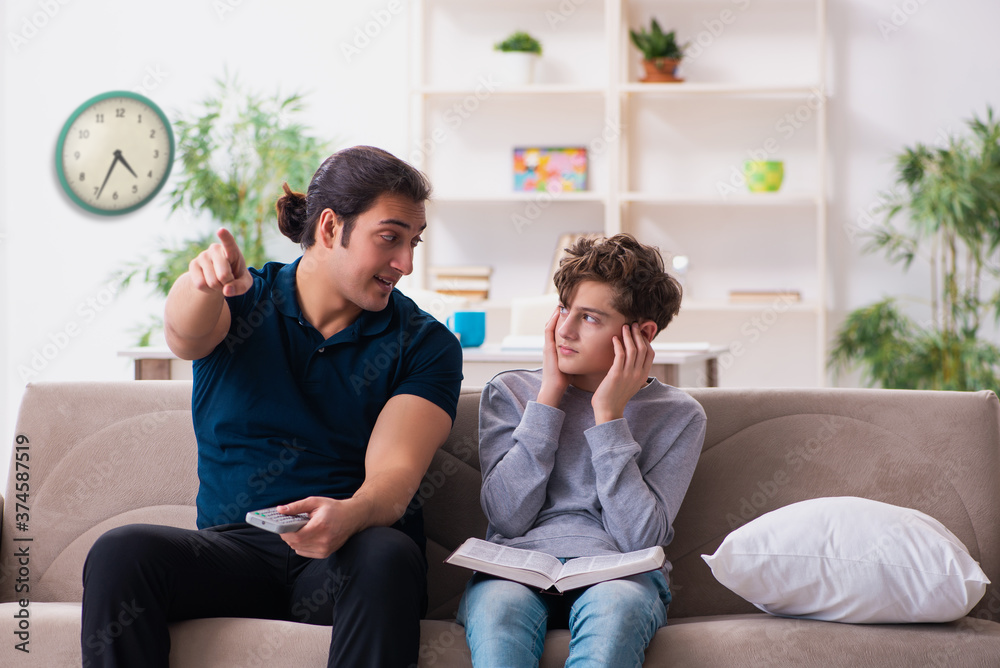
{"hour": 4, "minute": 34}
